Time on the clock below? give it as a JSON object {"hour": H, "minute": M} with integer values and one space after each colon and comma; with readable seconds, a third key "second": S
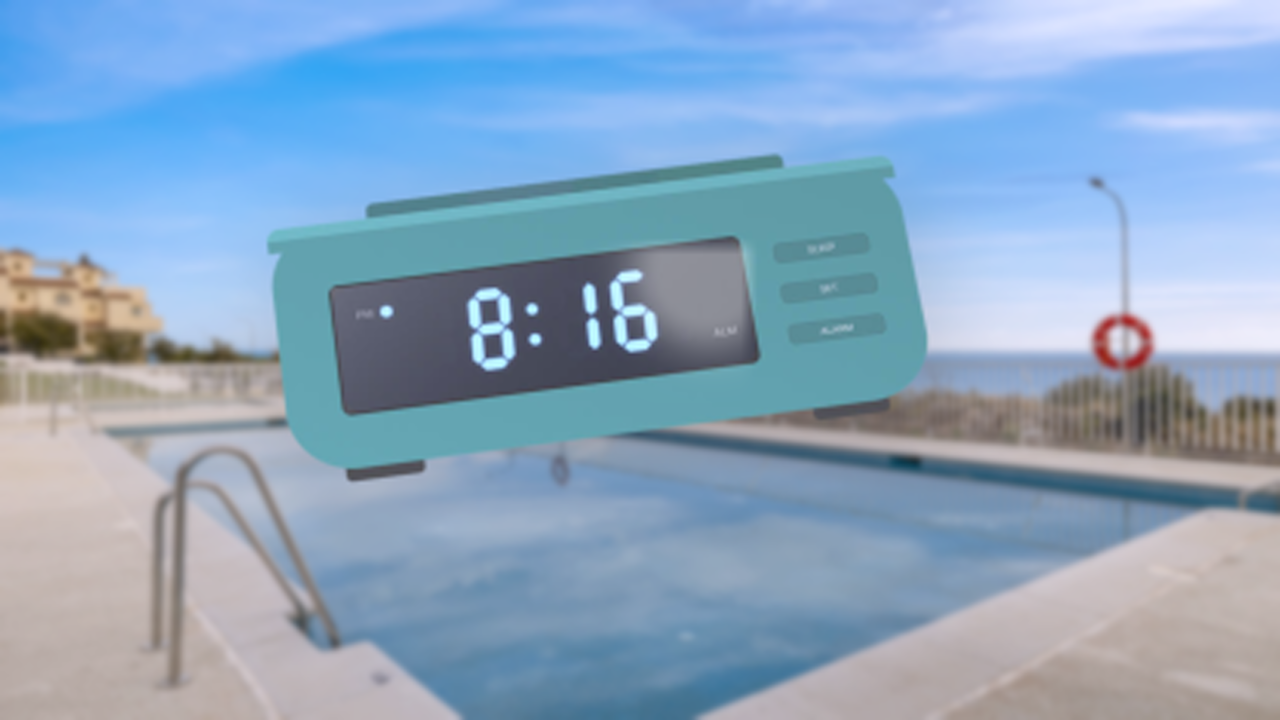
{"hour": 8, "minute": 16}
